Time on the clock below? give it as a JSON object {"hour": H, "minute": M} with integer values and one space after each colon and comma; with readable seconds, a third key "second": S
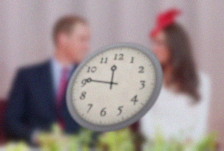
{"hour": 11, "minute": 46}
